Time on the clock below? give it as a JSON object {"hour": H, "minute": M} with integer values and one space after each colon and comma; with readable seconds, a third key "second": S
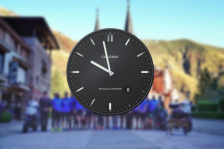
{"hour": 9, "minute": 58}
